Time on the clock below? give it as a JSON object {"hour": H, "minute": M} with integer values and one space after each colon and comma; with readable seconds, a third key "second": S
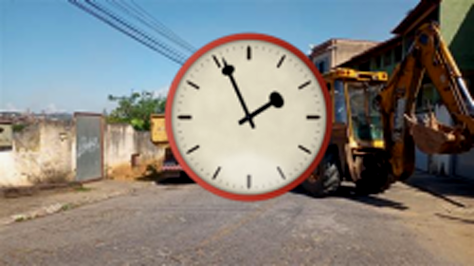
{"hour": 1, "minute": 56}
